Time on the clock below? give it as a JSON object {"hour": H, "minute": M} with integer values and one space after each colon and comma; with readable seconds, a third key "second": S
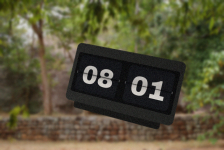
{"hour": 8, "minute": 1}
